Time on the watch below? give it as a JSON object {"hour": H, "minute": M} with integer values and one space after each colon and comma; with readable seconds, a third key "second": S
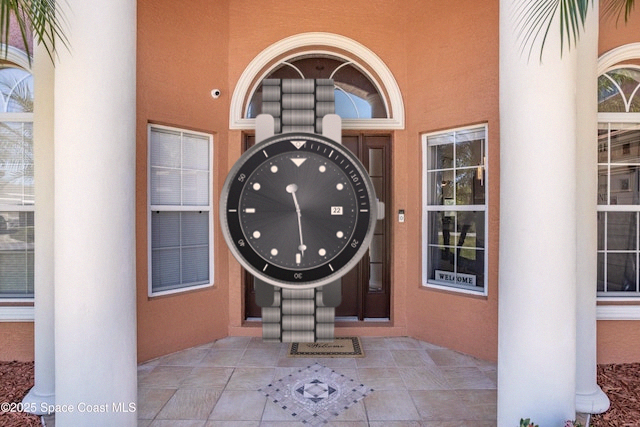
{"hour": 11, "minute": 29}
